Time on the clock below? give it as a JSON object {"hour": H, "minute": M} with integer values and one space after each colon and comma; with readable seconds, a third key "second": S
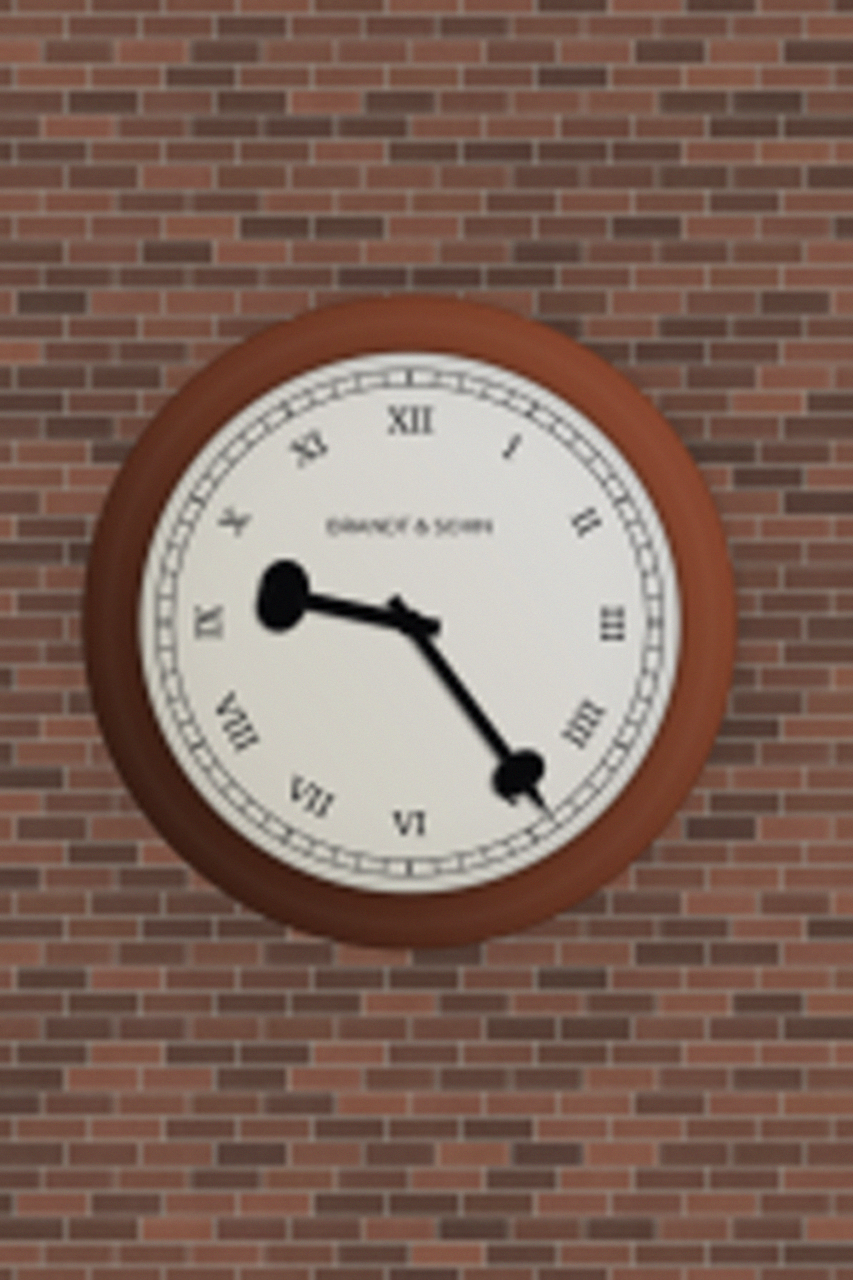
{"hour": 9, "minute": 24}
